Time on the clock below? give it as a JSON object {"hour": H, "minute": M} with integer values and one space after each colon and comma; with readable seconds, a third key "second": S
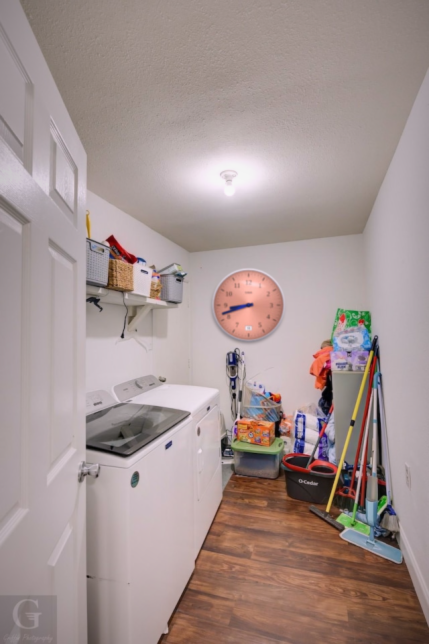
{"hour": 8, "minute": 42}
